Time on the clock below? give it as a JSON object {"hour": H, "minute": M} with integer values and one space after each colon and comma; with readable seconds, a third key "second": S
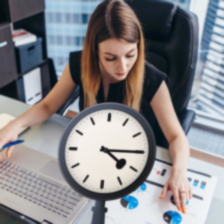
{"hour": 4, "minute": 15}
